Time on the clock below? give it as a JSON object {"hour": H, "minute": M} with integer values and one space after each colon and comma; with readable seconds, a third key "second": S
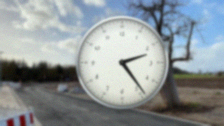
{"hour": 2, "minute": 24}
